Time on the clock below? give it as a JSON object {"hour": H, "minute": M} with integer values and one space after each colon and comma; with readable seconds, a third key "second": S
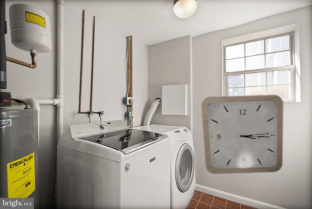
{"hour": 3, "minute": 15}
